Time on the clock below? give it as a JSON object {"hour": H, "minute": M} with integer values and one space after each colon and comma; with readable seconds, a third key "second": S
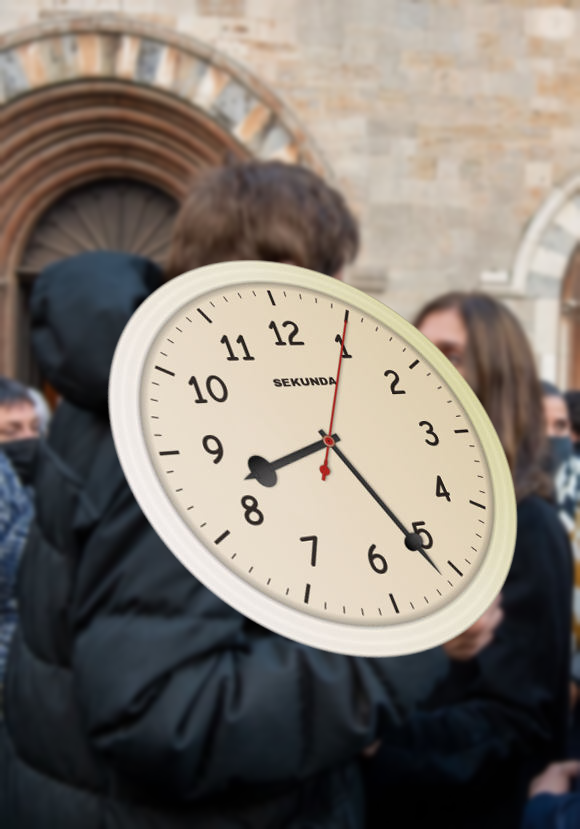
{"hour": 8, "minute": 26, "second": 5}
